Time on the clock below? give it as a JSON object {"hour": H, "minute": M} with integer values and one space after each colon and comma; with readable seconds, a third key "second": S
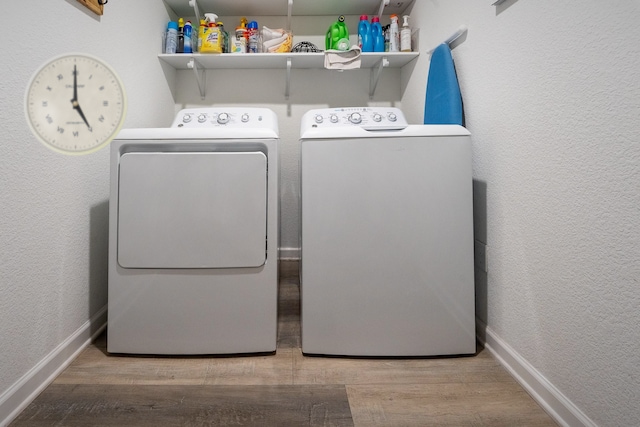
{"hour": 5, "minute": 0}
